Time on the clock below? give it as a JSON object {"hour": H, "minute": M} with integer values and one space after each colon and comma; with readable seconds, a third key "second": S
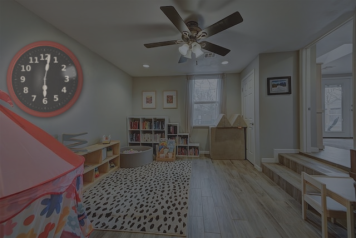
{"hour": 6, "minute": 2}
